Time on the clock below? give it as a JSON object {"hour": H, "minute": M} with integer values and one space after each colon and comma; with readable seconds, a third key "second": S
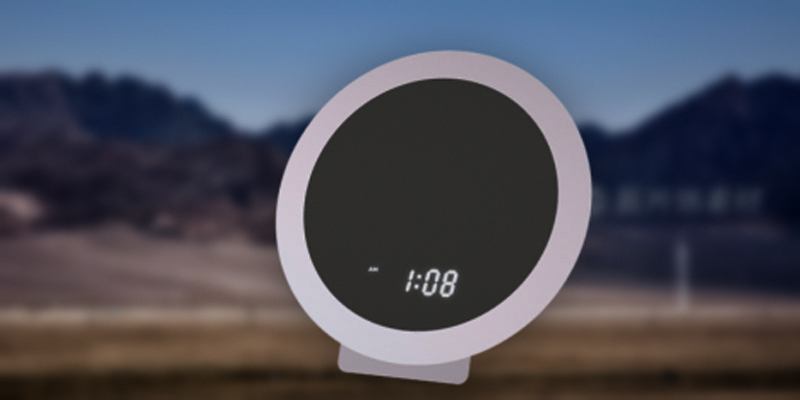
{"hour": 1, "minute": 8}
